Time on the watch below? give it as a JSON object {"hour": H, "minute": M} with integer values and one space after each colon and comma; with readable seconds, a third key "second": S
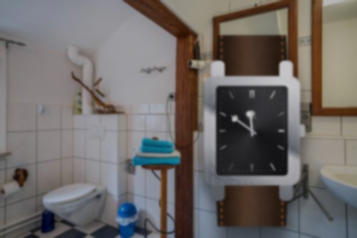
{"hour": 11, "minute": 51}
